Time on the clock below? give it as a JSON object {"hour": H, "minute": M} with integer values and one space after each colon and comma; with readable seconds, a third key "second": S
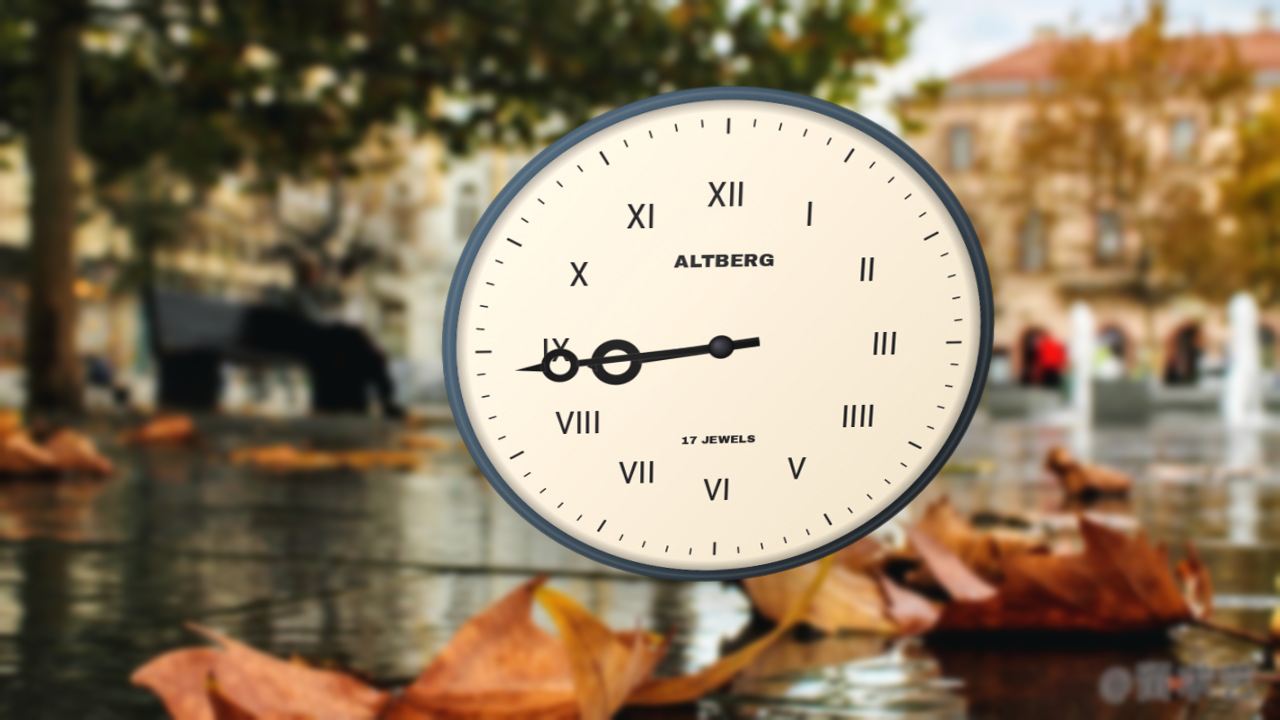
{"hour": 8, "minute": 44}
